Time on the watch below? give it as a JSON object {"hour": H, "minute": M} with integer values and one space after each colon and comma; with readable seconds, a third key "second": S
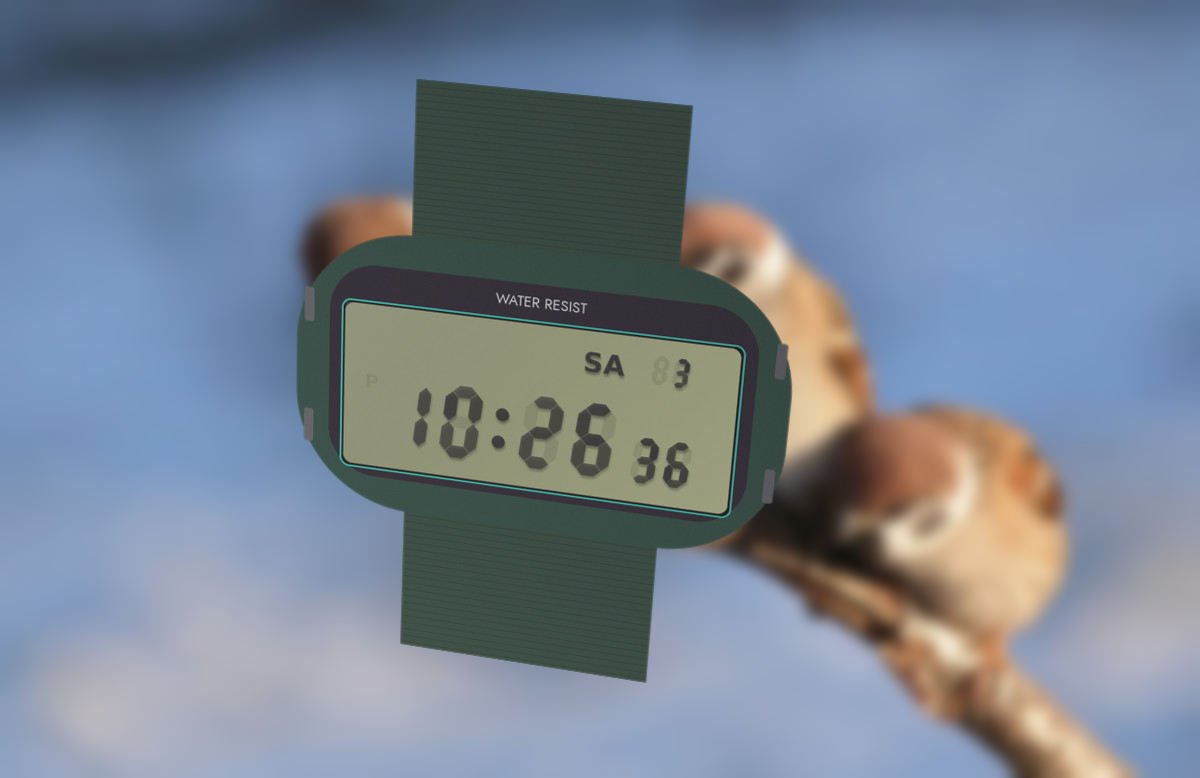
{"hour": 10, "minute": 26, "second": 36}
